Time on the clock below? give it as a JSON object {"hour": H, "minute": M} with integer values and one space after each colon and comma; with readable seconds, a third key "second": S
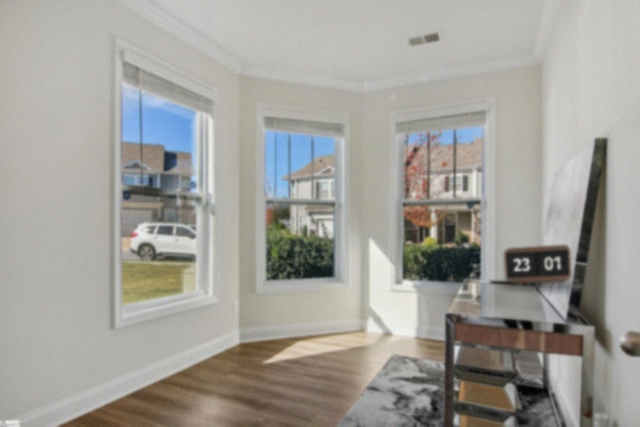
{"hour": 23, "minute": 1}
